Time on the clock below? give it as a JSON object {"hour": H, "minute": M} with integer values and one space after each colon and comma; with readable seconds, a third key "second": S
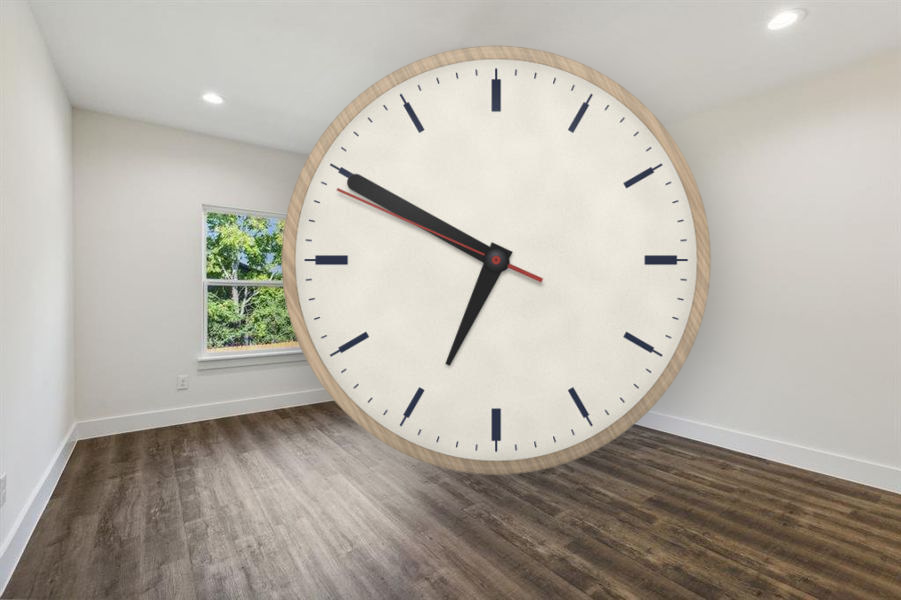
{"hour": 6, "minute": 49, "second": 49}
